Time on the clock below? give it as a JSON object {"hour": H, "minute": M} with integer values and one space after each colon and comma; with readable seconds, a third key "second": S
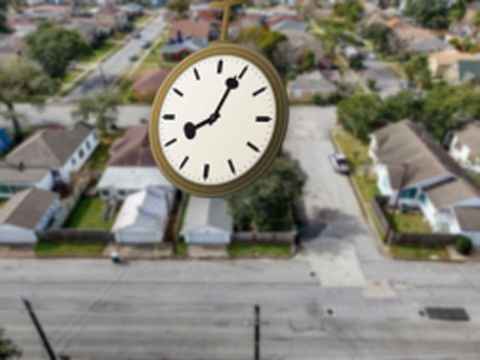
{"hour": 8, "minute": 4}
